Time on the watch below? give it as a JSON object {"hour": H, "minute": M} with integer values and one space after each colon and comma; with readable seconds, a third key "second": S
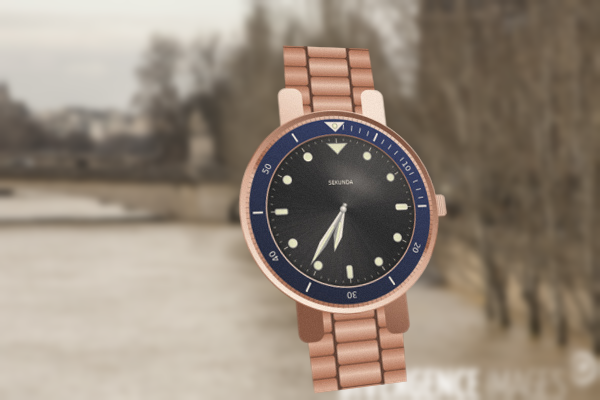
{"hour": 6, "minute": 36}
